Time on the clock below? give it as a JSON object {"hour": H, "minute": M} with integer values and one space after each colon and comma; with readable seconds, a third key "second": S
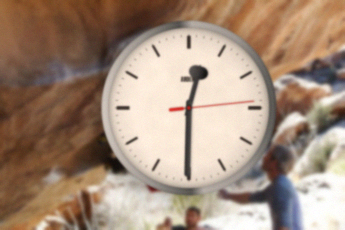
{"hour": 12, "minute": 30, "second": 14}
